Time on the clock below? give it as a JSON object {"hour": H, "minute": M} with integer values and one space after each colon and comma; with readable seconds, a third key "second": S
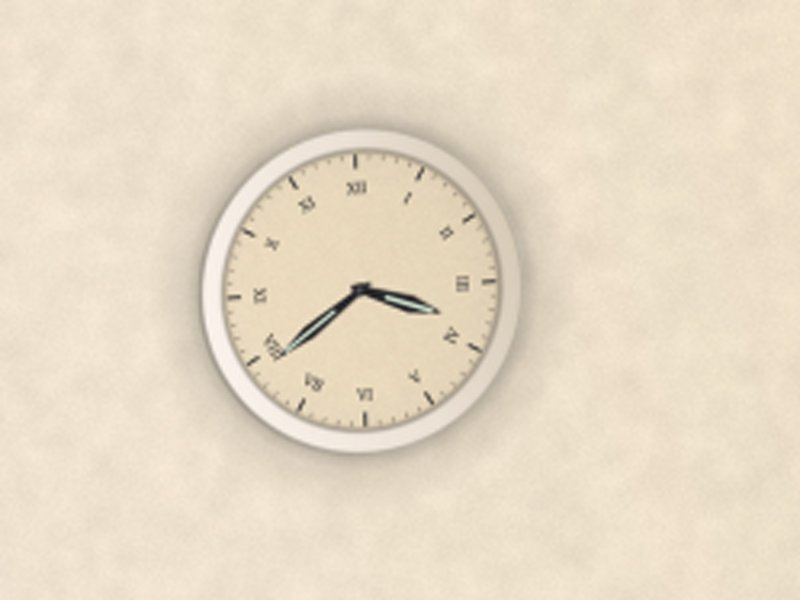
{"hour": 3, "minute": 39}
